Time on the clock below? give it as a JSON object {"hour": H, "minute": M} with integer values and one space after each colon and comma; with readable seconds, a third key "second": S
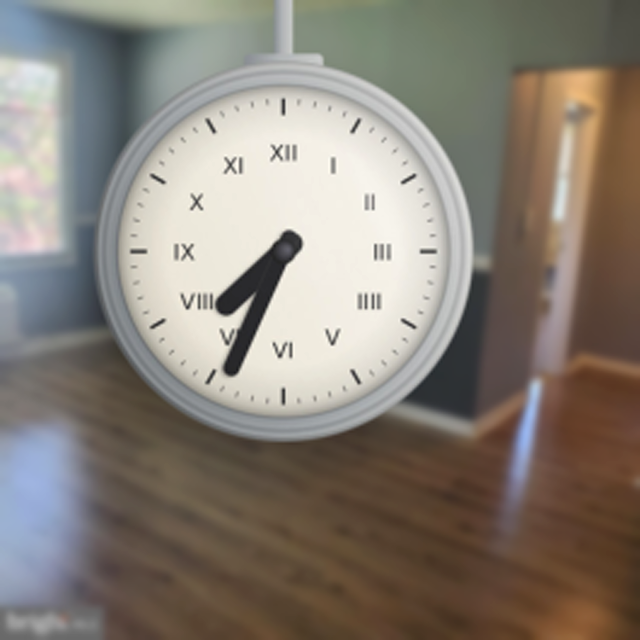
{"hour": 7, "minute": 34}
